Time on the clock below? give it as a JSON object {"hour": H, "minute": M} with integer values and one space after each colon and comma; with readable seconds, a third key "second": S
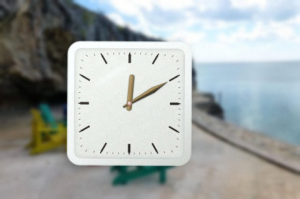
{"hour": 12, "minute": 10}
